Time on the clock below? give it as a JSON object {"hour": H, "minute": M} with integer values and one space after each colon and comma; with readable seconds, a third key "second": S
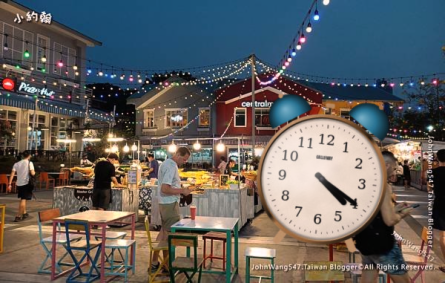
{"hour": 4, "minute": 20}
